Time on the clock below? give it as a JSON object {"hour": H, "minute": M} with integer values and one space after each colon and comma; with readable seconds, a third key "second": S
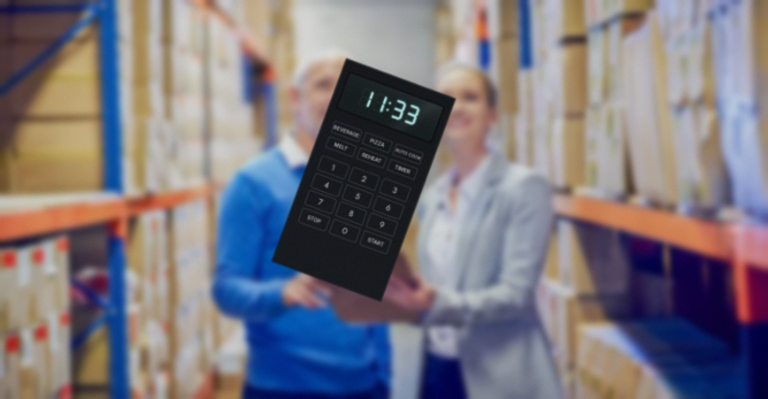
{"hour": 11, "minute": 33}
